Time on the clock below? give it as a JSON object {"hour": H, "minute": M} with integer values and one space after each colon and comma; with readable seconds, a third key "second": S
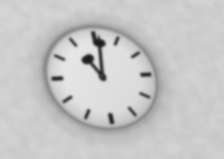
{"hour": 11, "minute": 1}
